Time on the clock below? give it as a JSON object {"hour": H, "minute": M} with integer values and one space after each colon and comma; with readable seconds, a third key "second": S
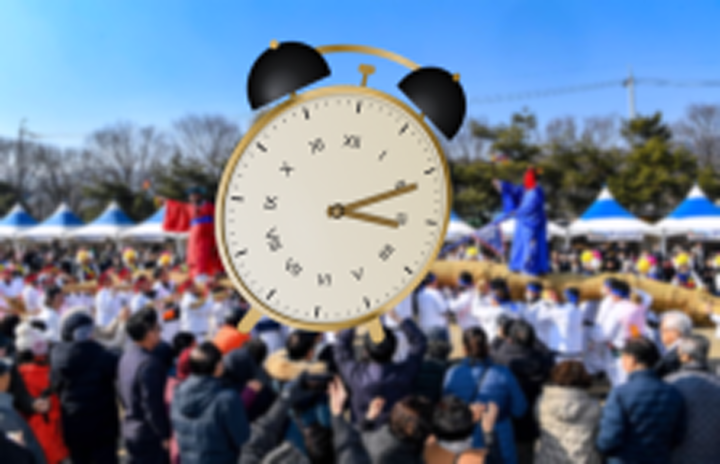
{"hour": 3, "minute": 11}
